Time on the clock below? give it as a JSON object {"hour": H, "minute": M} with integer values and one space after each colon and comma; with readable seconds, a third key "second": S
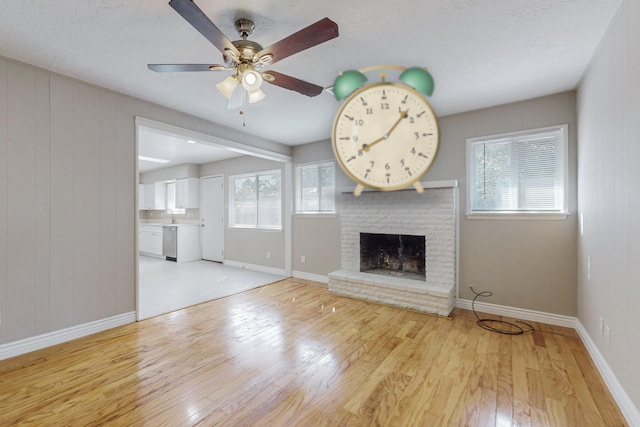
{"hour": 8, "minute": 7}
